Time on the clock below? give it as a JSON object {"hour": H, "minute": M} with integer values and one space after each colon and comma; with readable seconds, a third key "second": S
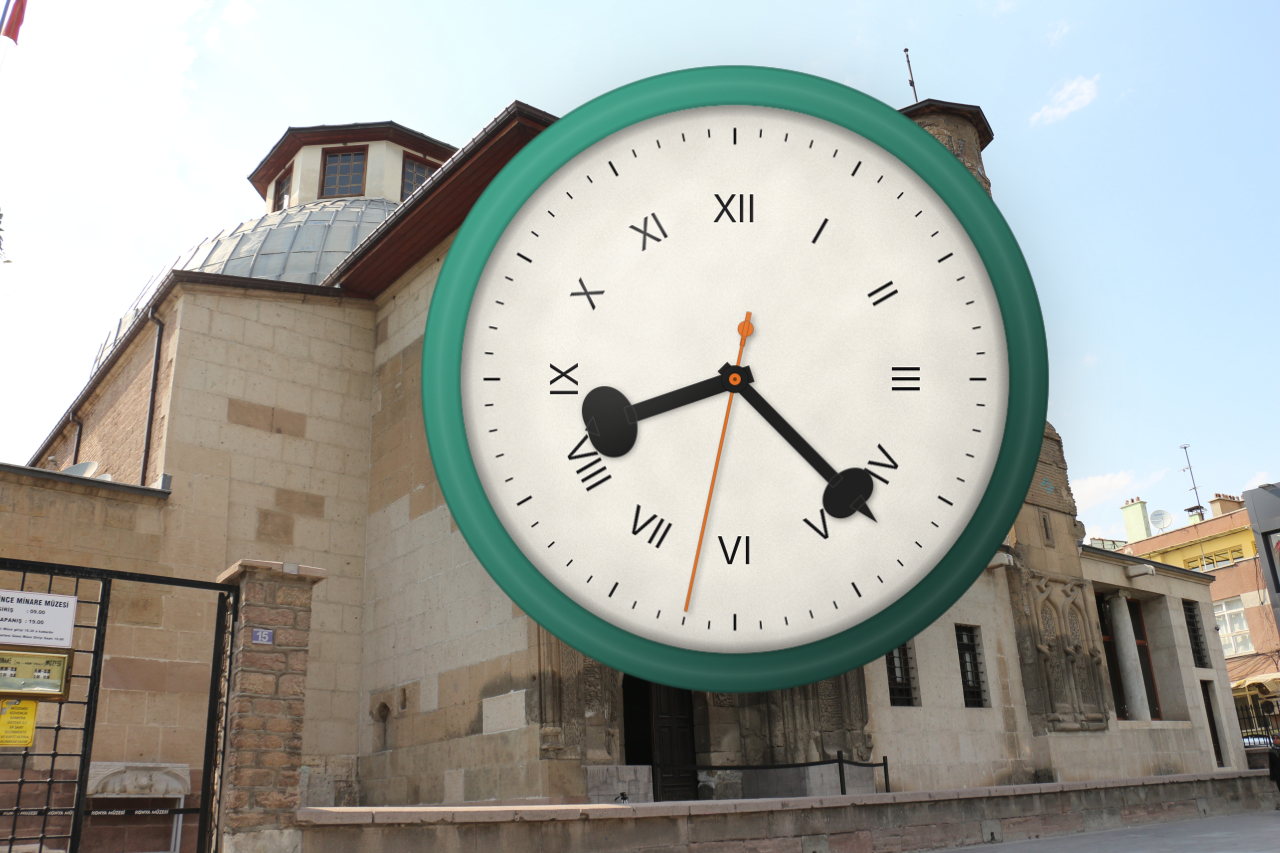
{"hour": 8, "minute": 22, "second": 32}
